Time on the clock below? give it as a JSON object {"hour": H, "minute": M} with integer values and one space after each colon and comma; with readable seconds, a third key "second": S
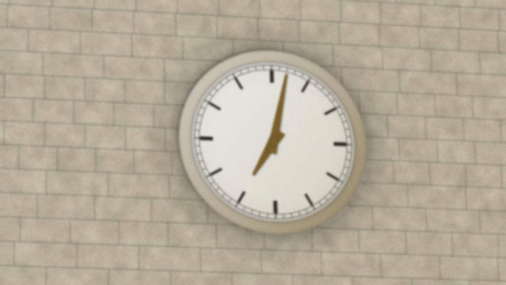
{"hour": 7, "minute": 2}
